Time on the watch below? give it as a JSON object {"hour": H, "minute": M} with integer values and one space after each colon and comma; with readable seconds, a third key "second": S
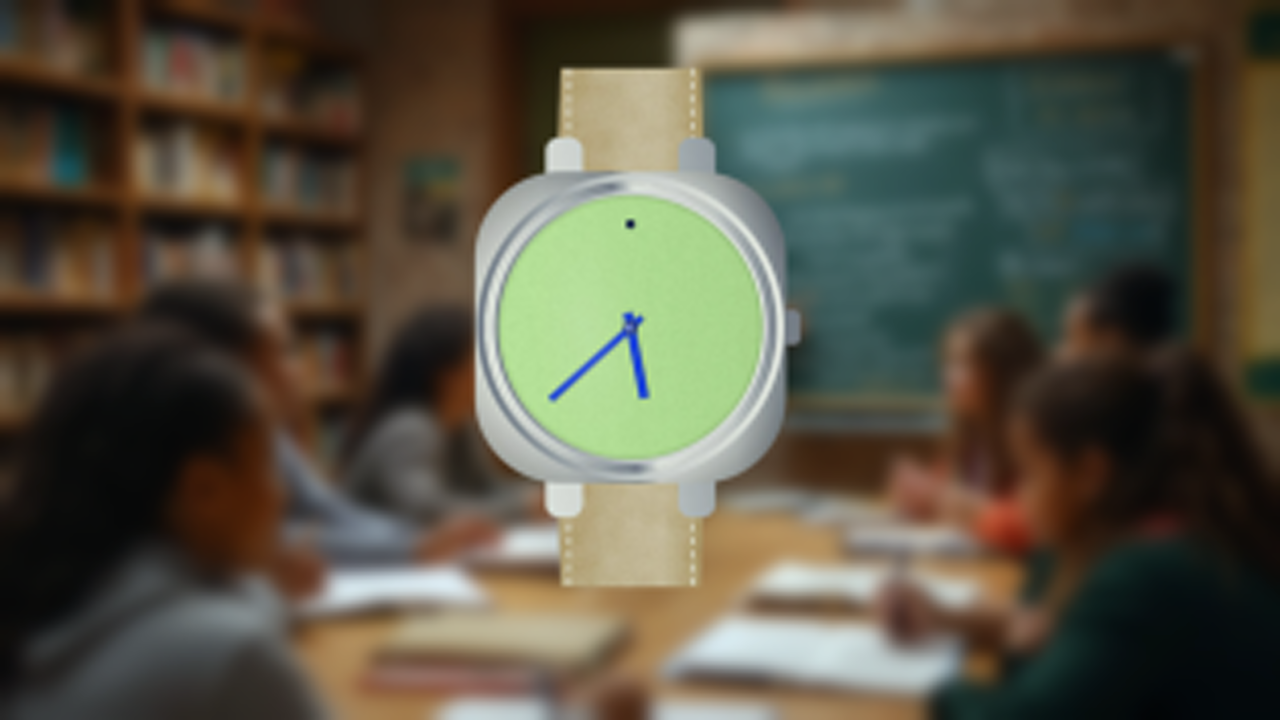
{"hour": 5, "minute": 38}
